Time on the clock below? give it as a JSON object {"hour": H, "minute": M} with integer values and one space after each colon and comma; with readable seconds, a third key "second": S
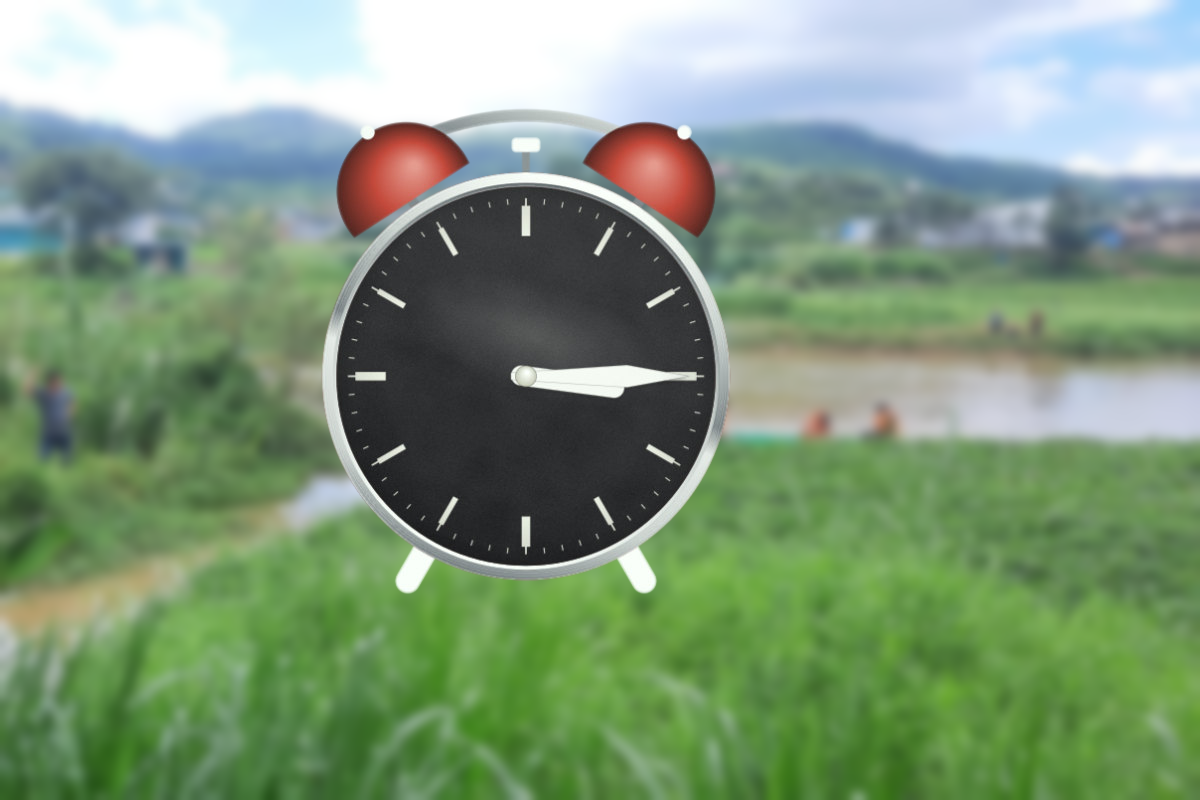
{"hour": 3, "minute": 15}
